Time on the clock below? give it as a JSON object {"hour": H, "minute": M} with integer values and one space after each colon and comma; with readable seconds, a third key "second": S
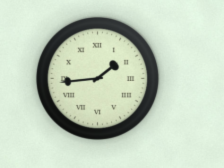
{"hour": 1, "minute": 44}
